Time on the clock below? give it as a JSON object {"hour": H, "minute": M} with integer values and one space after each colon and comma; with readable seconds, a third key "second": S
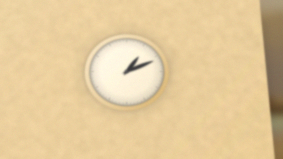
{"hour": 1, "minute": 11}
